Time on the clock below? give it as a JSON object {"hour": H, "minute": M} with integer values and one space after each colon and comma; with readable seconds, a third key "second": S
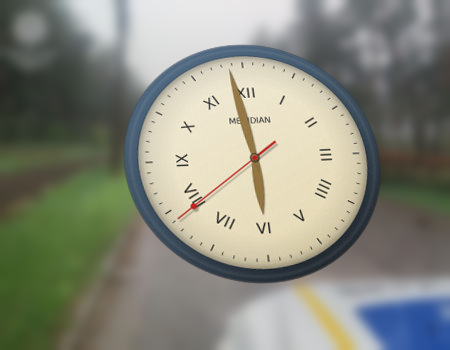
{"hour": 5, "minute": 58, "second": 39}
